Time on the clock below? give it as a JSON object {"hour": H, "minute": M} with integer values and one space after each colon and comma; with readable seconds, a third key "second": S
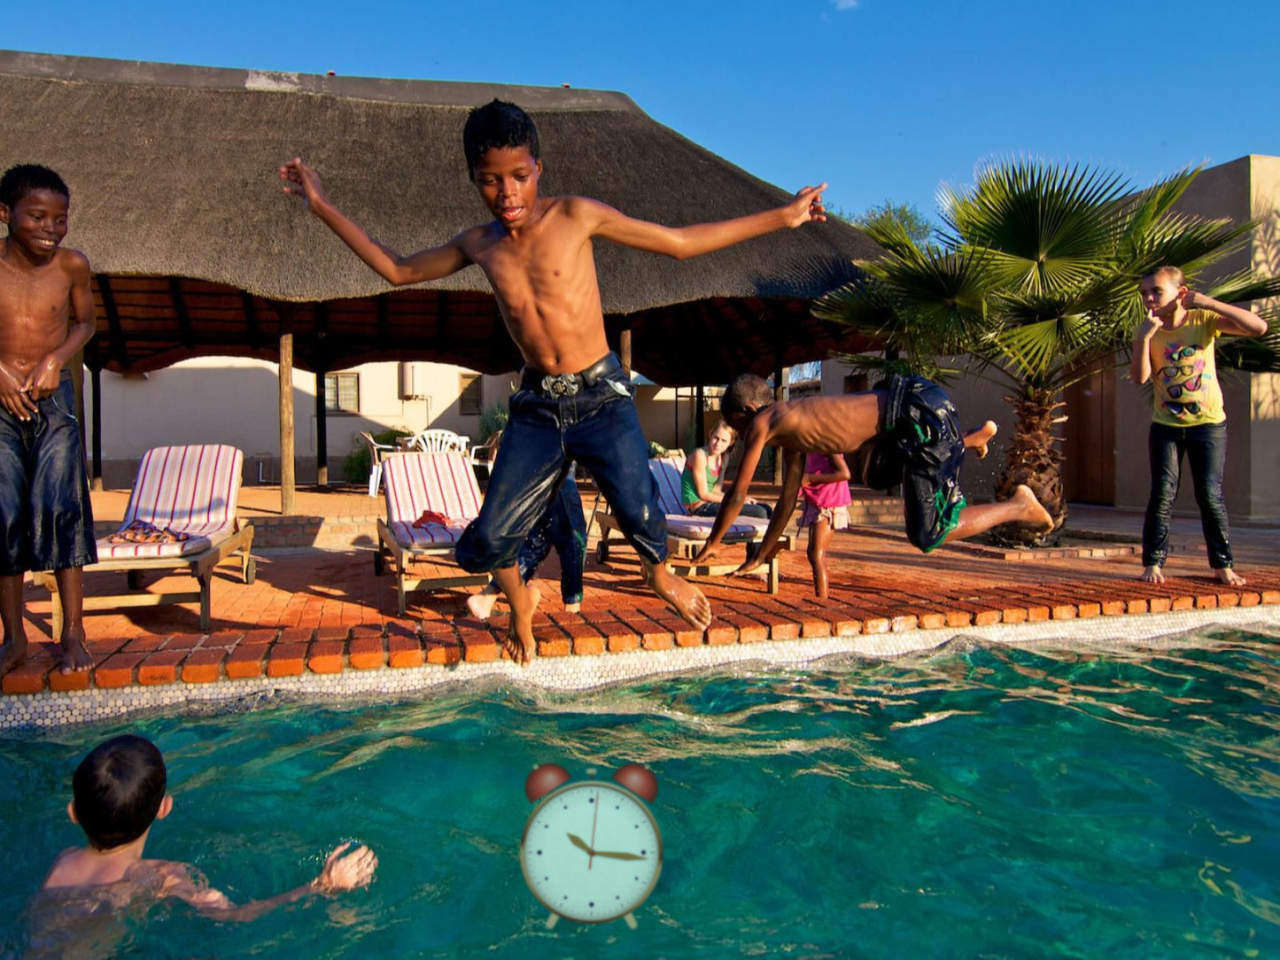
{"hour": 10, "minute": 16, "second": 1}
